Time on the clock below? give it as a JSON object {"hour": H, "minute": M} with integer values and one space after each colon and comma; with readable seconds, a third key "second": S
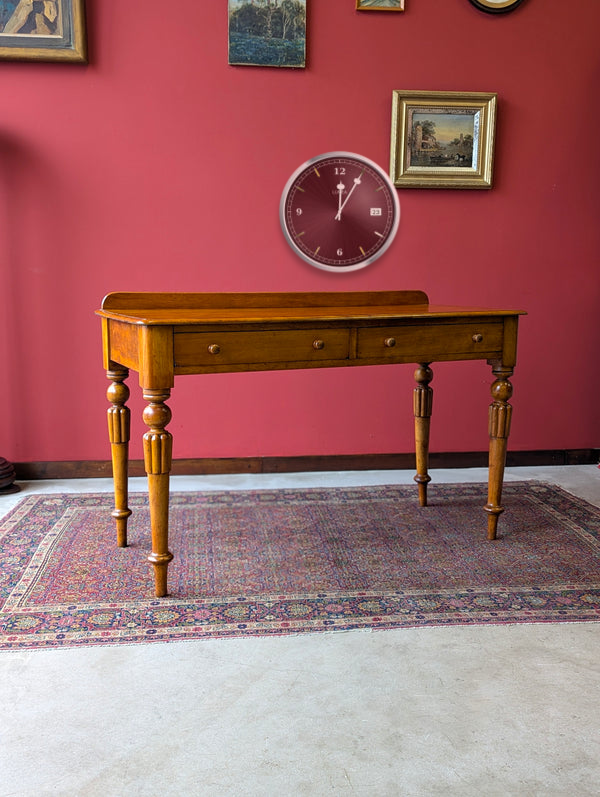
{"hour": 12, "minute": 5}
